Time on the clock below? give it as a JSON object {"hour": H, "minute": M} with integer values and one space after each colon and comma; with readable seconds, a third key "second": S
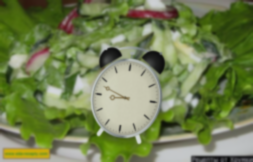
{"hour": 8, "minute": 48}
